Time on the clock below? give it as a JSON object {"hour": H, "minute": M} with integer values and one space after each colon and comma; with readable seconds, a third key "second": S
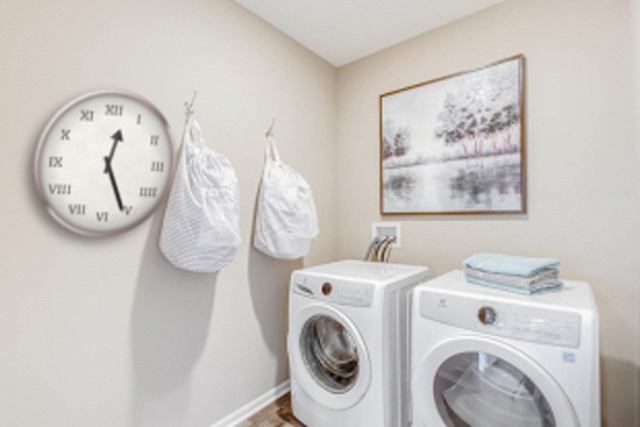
{"hour": 12, "minute": 26}
